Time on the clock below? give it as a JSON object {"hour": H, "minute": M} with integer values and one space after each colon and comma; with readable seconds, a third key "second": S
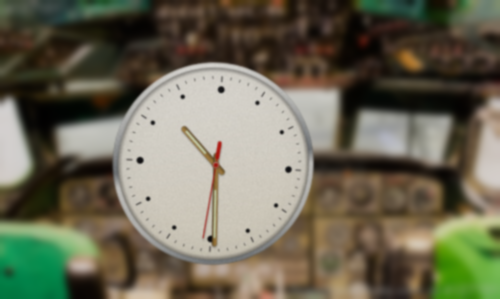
{"hour": 10, "minute": 29, "second": 31}
